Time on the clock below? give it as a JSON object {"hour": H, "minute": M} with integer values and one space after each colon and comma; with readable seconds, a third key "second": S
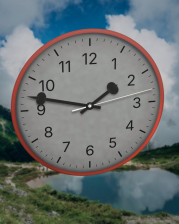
{"hour": 1, "minute": 47, "second": 13}
